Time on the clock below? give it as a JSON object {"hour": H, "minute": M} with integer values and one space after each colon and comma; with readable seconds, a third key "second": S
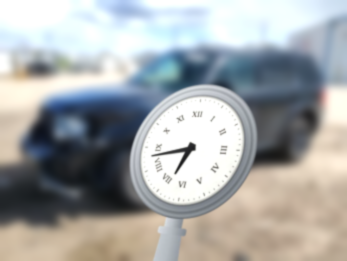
{"hour": 6, "minute": 43}
